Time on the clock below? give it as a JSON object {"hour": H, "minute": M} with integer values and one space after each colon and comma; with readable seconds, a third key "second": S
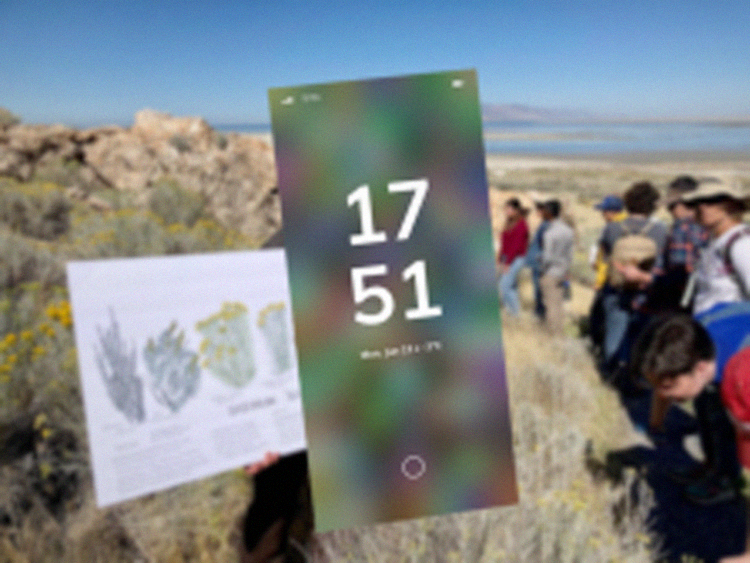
{"hour": 17, "minute": 51}
